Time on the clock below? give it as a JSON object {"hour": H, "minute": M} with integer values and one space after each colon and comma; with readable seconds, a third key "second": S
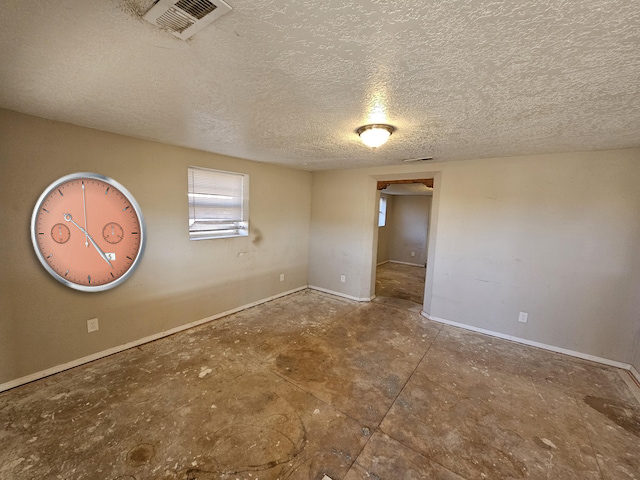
{"hour": 10, "minute": 24}
